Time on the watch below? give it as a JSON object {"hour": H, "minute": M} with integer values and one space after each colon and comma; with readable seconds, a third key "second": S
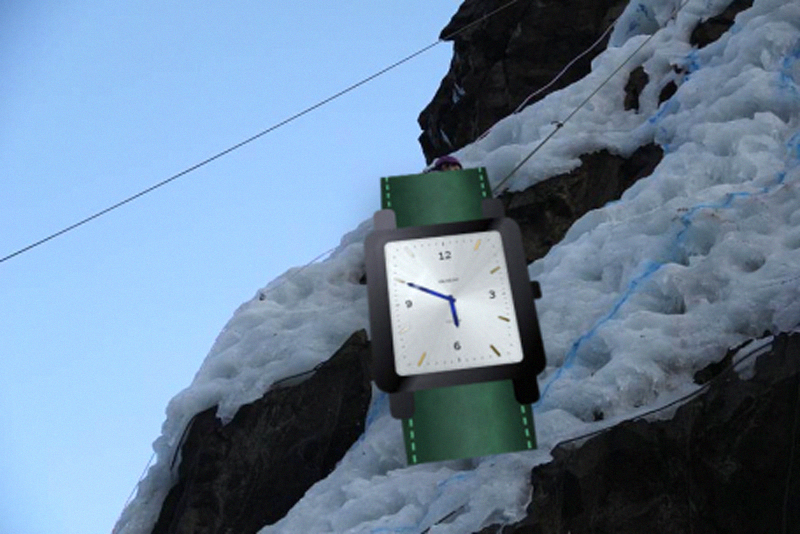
{"hour": 5, "minute": 50}
